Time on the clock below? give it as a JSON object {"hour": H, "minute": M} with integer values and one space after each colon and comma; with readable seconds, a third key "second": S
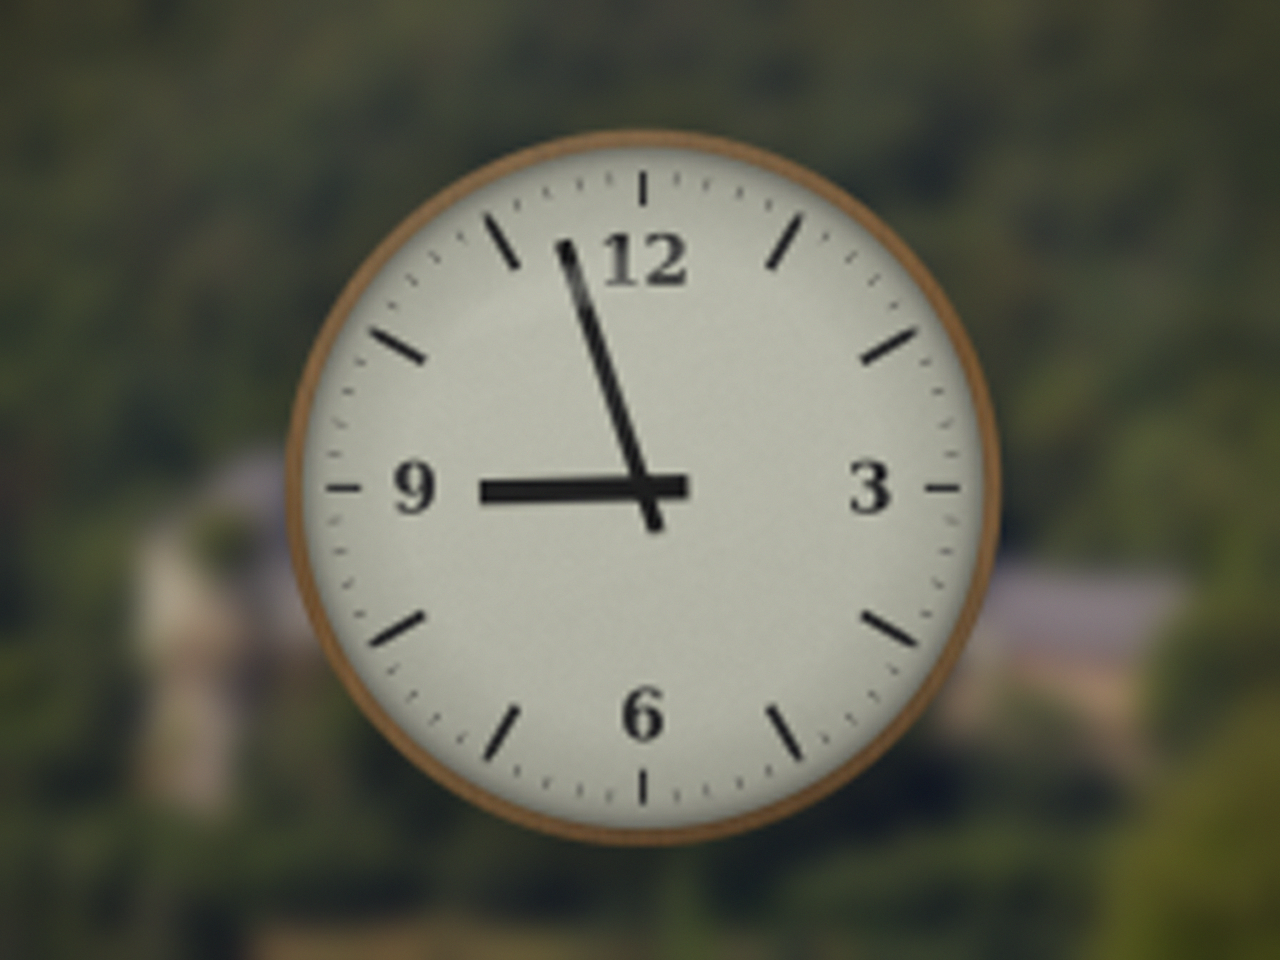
{"hour": 8, "minute": 57}
